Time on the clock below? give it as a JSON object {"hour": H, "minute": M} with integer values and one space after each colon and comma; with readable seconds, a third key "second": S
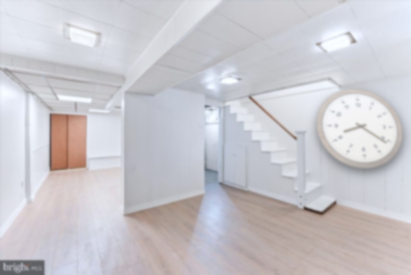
{"hour": 8, "minute": 21}
